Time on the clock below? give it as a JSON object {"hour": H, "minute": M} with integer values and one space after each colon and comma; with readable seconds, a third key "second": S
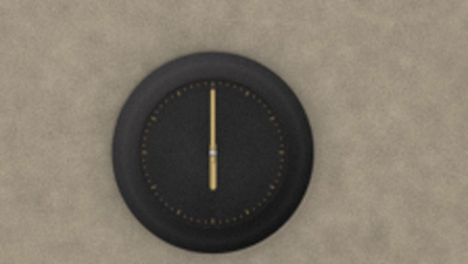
{"hour": 6, "minute": 0}
